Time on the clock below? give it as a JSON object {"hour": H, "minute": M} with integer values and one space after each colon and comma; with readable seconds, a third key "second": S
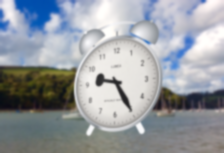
{"hour": 9, "minute": 25}
